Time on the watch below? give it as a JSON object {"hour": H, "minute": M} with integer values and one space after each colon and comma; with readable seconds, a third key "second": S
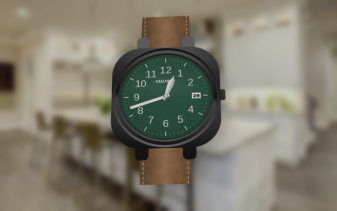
{"hour": 12, "minute": 42}
